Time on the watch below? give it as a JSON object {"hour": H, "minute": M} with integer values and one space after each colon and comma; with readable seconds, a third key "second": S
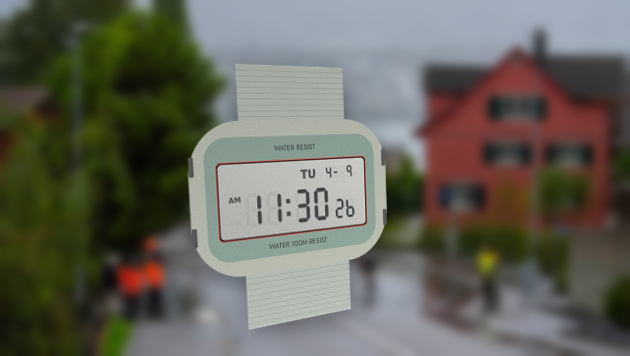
{"hour": 11, "minute": 30, "second": 26}
